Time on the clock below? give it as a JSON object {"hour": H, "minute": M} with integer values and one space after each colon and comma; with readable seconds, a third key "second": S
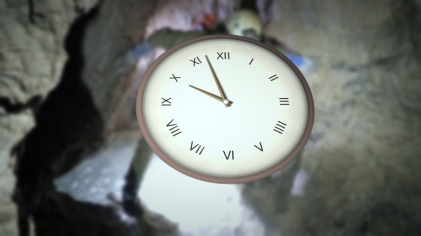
{"hour": 9, "minute": 57}
